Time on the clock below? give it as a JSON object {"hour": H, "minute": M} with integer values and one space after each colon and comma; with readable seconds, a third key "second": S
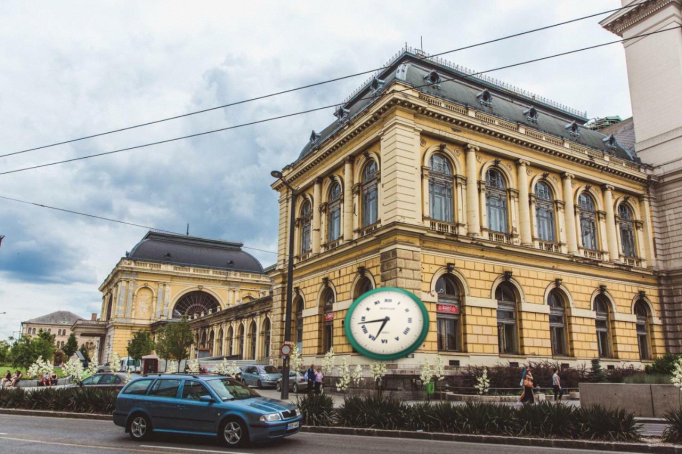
{"hour": 6, "minute": 43}
